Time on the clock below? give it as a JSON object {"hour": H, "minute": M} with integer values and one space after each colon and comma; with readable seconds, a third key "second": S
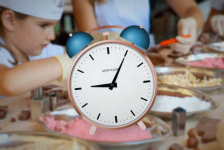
{"hour": 9, "minute": 5}
